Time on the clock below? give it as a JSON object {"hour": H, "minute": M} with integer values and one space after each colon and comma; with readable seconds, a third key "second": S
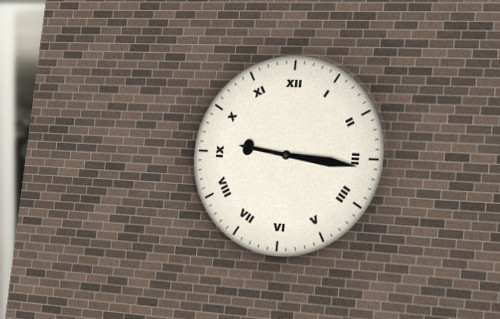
{"hour": 9, "minute": 16}
